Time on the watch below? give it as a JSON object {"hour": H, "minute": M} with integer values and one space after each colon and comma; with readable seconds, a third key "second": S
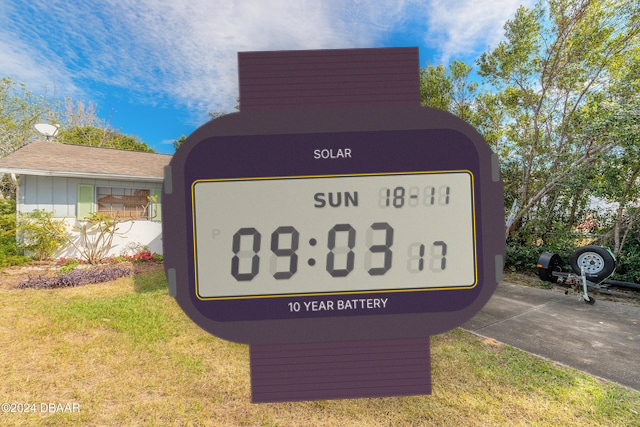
{"hour": 9, "minute": 3, "second": 17}
